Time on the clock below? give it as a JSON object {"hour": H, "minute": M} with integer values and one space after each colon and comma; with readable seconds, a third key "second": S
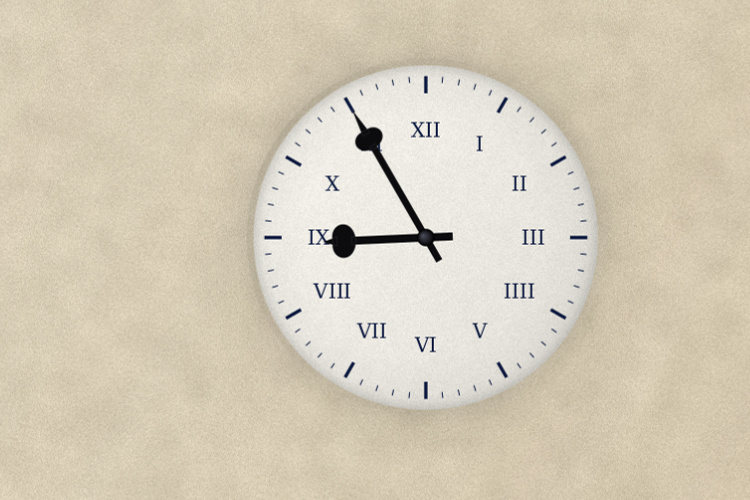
{"hour": 8, "minute": 55}
